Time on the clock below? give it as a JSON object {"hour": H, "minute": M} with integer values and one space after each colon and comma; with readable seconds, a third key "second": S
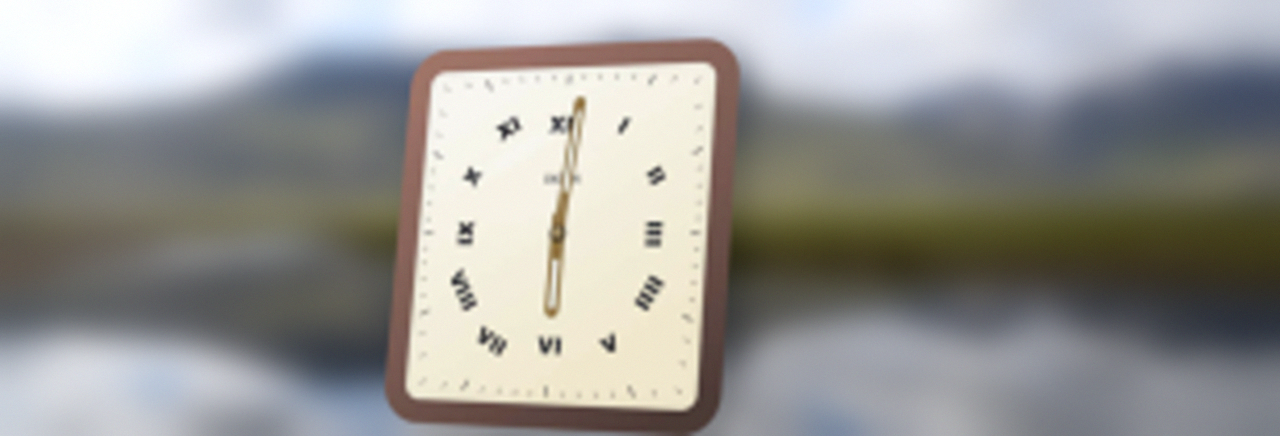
{"hour": 6, "minute": 1}
